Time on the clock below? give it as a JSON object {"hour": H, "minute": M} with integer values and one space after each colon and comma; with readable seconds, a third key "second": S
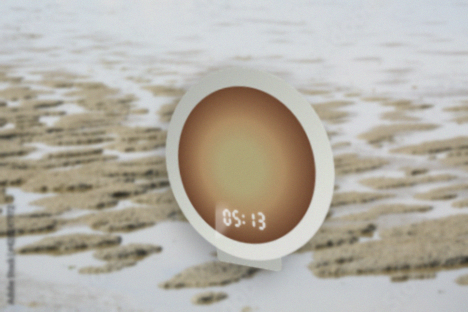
{"hour": 5, "minute": 13}
